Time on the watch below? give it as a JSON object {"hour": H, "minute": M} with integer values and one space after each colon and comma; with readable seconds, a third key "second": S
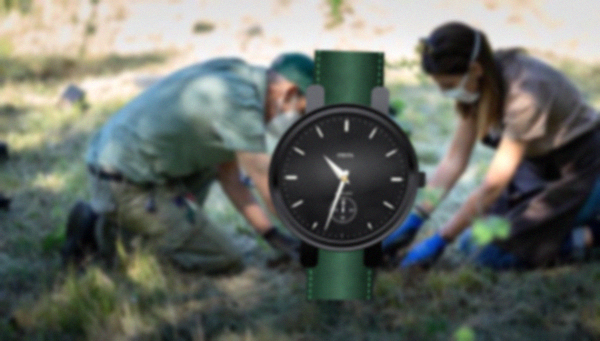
{"hour": 10, "minute": 33}
